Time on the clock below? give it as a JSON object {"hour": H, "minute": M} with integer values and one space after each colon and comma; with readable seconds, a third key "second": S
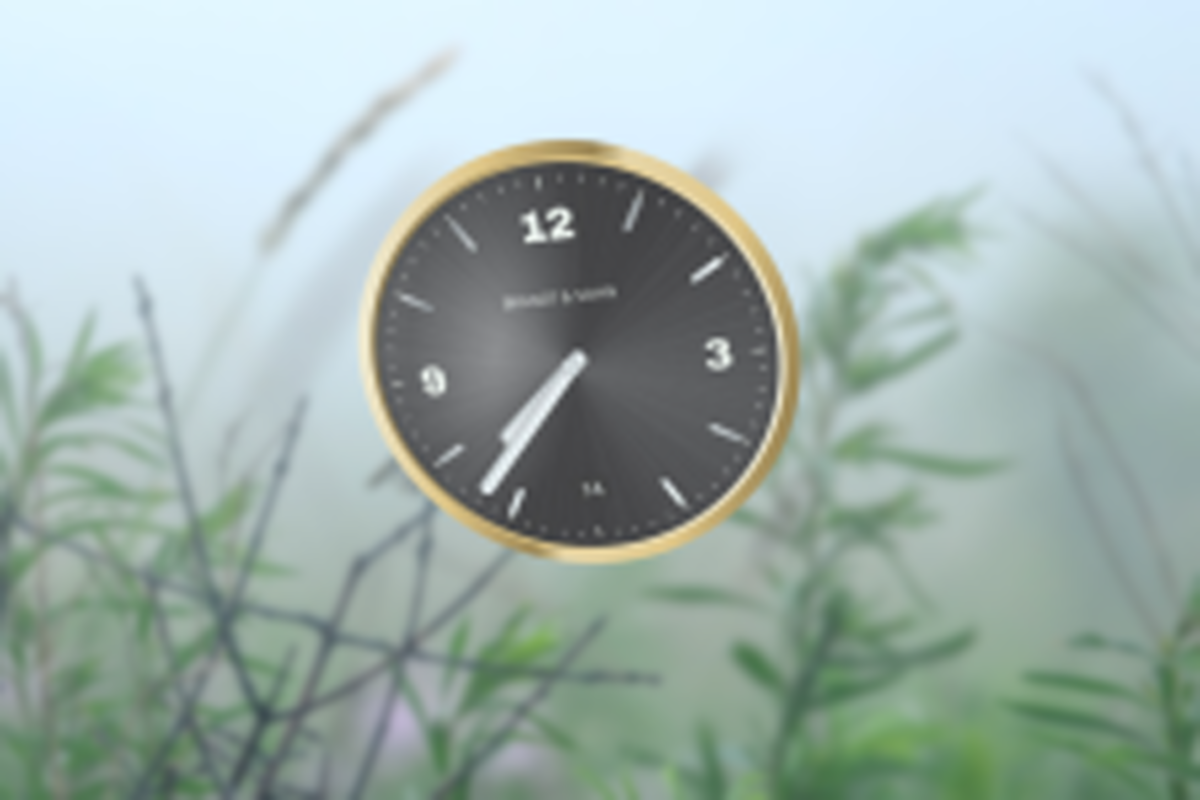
{"hour": 7, "minute": 37}
